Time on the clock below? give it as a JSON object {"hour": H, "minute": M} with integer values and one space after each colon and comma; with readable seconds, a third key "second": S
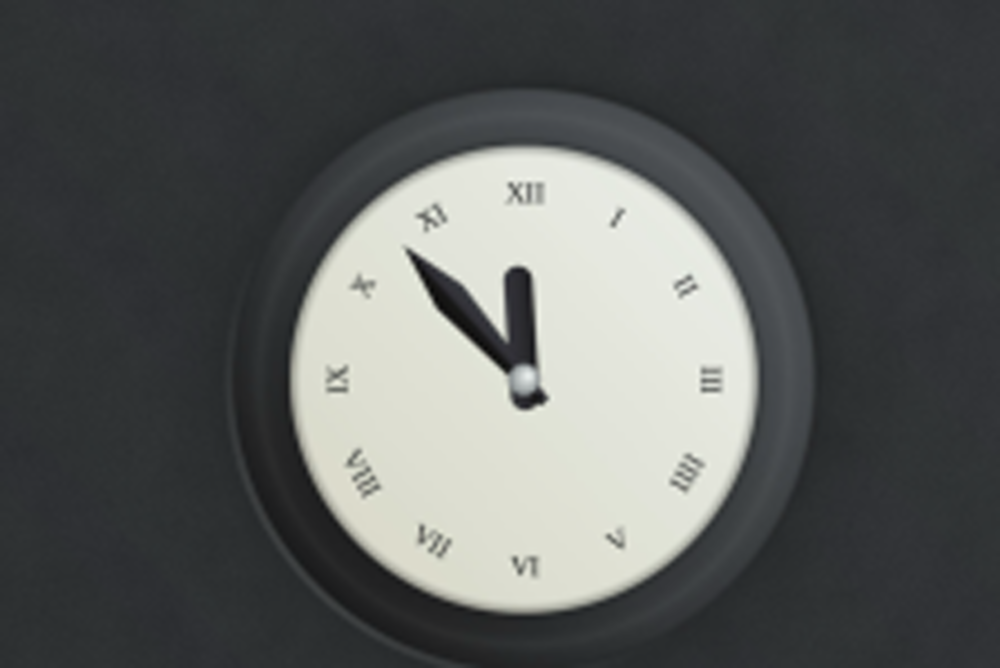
{"hour": 11, "minute": 53}
